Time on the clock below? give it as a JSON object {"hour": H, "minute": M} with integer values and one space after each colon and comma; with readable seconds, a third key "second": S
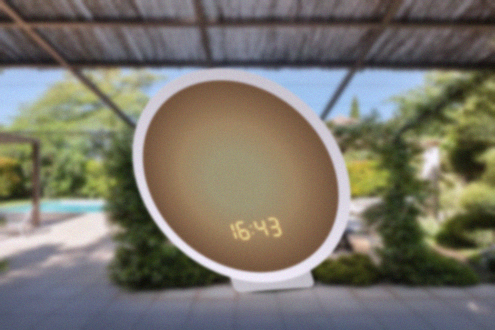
{"hour": 16, "minute": 43}
